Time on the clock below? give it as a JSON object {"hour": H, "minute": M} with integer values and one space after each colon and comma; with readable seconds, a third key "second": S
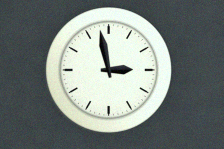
{"hour": 2, "minute": 58}
